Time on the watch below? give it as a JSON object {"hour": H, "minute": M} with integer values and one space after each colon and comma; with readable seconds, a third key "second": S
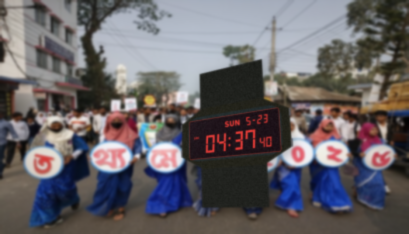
{"hour": 4, "minute": 37}
